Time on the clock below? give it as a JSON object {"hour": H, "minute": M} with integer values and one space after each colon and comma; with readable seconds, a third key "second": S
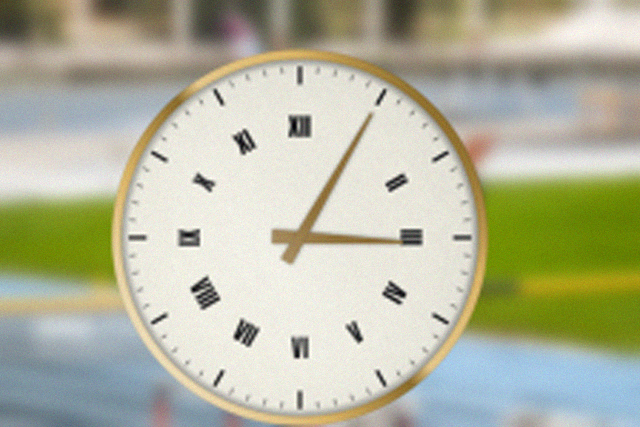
{"hour": 3, "minute": 5}
